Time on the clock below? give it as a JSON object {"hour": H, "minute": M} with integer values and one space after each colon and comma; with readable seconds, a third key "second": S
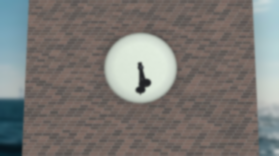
{"hour": 5, "minute": 30}
